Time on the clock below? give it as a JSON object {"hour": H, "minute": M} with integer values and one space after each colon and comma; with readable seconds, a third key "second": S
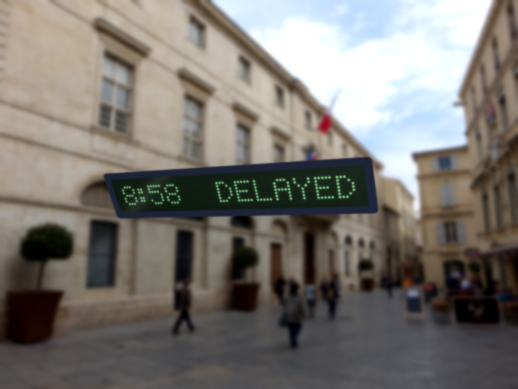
{"hour": 8, "minute": 58}
